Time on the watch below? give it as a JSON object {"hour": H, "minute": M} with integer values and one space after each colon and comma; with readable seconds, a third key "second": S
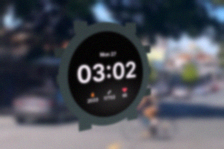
{"hour": 3, "minute": 2}
